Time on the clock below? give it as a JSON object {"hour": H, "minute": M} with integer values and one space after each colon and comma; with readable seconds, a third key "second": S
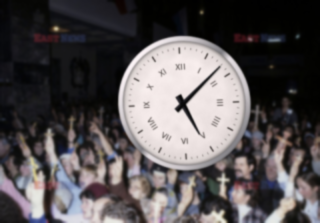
{"hour": 5, "minute": 8}
